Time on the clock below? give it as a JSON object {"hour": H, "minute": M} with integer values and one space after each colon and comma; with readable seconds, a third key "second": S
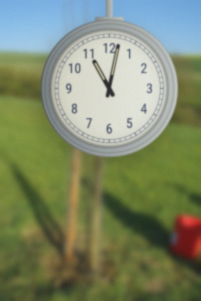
{"hour": 11, "minute": 2}
